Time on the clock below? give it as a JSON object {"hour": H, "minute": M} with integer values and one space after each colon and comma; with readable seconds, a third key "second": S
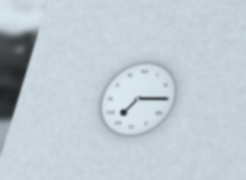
{"hour": 7, "minute": 15}
